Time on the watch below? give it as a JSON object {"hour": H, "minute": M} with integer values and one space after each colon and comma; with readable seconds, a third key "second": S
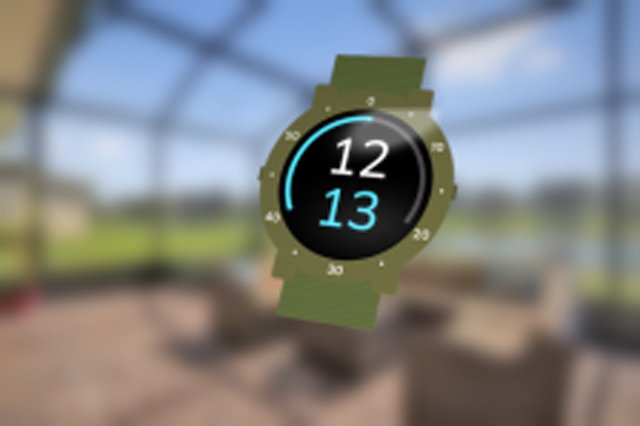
{"hour": 12, "minute": 13}
